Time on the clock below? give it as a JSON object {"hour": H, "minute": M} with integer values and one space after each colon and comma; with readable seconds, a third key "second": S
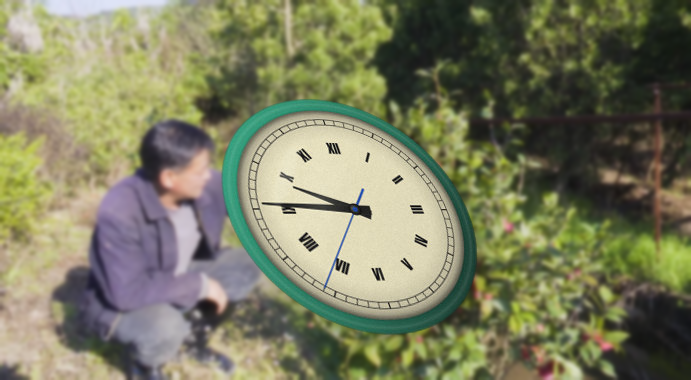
{"hour": 9, "minute": 45, "second": 36}
